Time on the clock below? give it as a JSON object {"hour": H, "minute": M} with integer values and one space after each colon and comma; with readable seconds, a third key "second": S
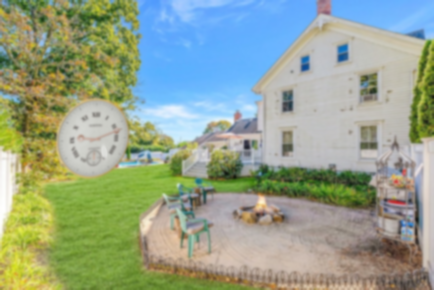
{"hour": 9, "minute": 12}
